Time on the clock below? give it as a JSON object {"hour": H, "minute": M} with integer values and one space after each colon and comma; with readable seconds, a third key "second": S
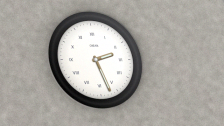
{"hour": 2, "minute": 27}
